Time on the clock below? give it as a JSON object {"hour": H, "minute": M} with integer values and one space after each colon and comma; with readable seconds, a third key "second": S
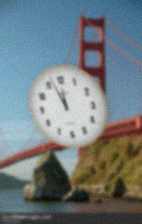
{"hour": 11, "minute": 57}
